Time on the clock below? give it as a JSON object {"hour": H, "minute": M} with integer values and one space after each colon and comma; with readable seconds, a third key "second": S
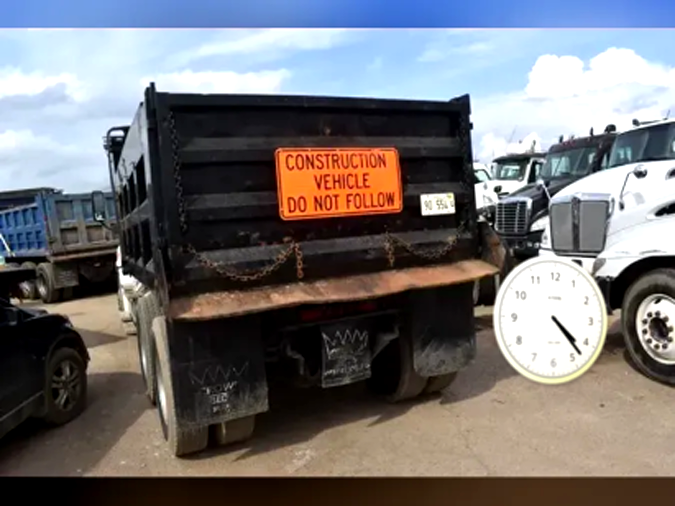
{"hour": 4, "minute": 23}
